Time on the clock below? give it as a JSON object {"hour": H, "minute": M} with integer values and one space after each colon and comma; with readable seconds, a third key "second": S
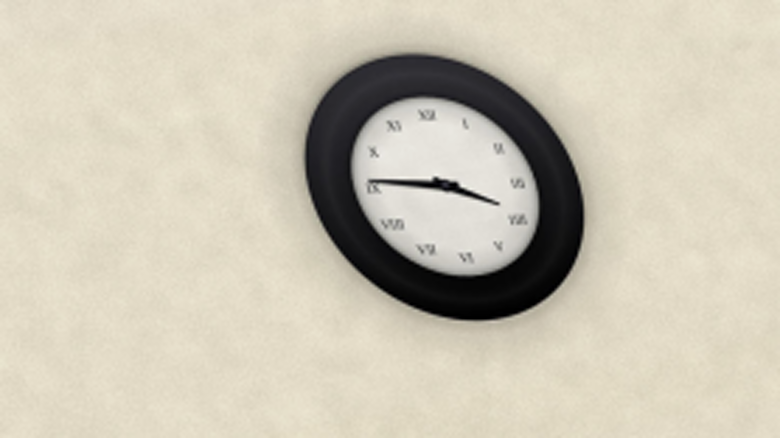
{"hour": 3, "minute": 46}
